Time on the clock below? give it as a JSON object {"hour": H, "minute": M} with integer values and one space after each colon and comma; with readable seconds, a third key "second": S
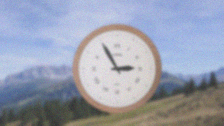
{"hour": 2, "minute": 55}
